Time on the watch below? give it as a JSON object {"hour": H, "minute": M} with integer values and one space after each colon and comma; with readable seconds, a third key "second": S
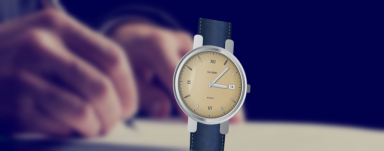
{"hour": 3, "minute": 7}
